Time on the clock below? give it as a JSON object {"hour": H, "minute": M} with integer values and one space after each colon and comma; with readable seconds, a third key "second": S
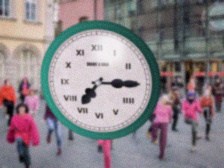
{"hour": 7, "minute": 15}
